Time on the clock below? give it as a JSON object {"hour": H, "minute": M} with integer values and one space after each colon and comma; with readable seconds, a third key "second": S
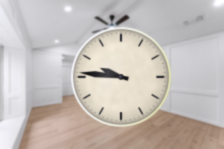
{"hour": 9, "minute": 46}
